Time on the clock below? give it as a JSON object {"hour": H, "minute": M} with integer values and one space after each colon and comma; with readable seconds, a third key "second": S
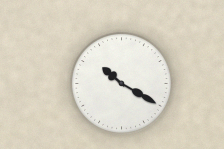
{"hour": 10, "minute": 20}
